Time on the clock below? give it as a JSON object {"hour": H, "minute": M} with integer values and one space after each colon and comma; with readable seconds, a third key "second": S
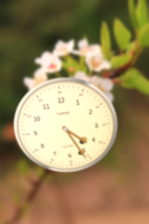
{"hour": 4, "minute": 26}
